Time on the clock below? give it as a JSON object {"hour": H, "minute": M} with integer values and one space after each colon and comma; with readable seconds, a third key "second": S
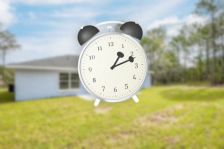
{"hour": 1, "minute": 12}
